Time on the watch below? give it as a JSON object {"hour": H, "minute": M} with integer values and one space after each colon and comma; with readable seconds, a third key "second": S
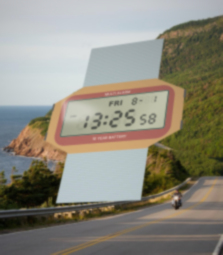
{"hour": 13, "minute": 25, "second": 58}
